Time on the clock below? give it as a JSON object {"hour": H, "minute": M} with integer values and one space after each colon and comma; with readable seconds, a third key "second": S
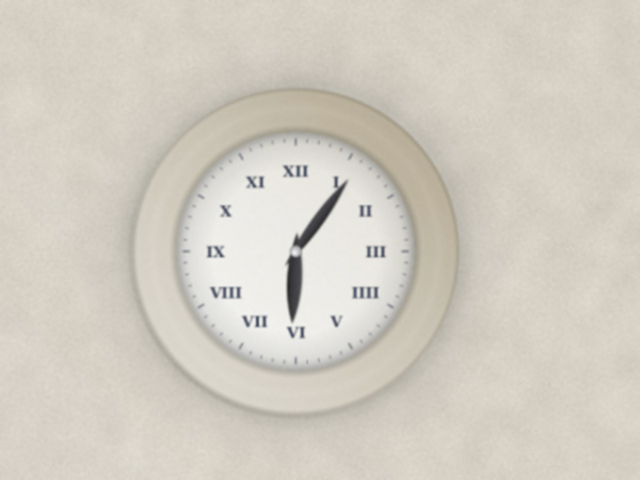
{"hour": 6, "minute": 6}
